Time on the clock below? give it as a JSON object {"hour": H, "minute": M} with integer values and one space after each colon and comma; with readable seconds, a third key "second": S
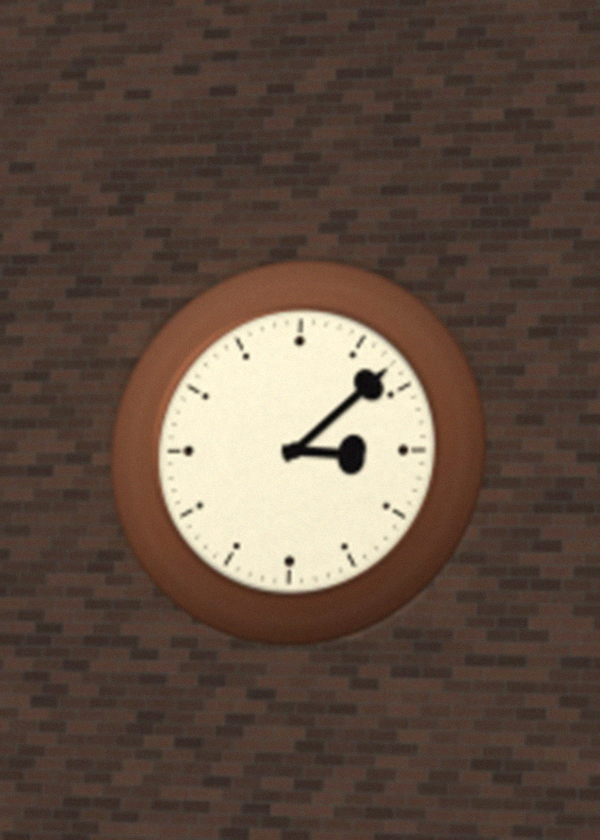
{"hour": 3, "minute": 8}
